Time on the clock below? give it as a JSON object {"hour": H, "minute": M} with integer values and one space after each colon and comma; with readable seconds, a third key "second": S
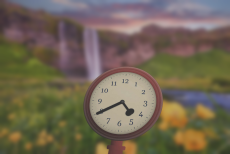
{"hour": 4, "minute": 40}
